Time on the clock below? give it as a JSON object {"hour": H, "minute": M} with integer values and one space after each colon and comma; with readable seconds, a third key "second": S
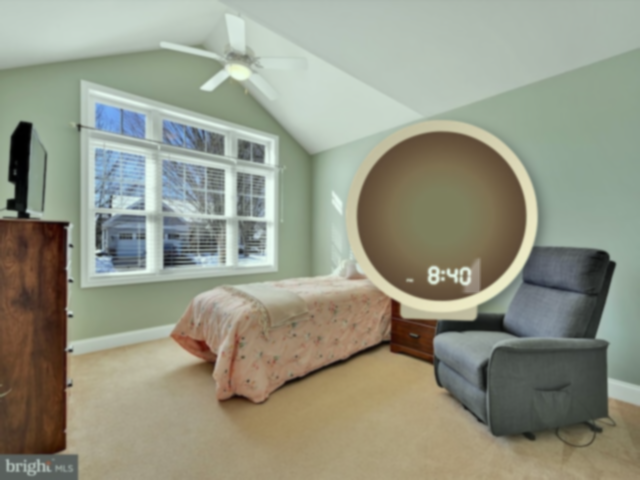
{"hour": 8, "minute": 40}
